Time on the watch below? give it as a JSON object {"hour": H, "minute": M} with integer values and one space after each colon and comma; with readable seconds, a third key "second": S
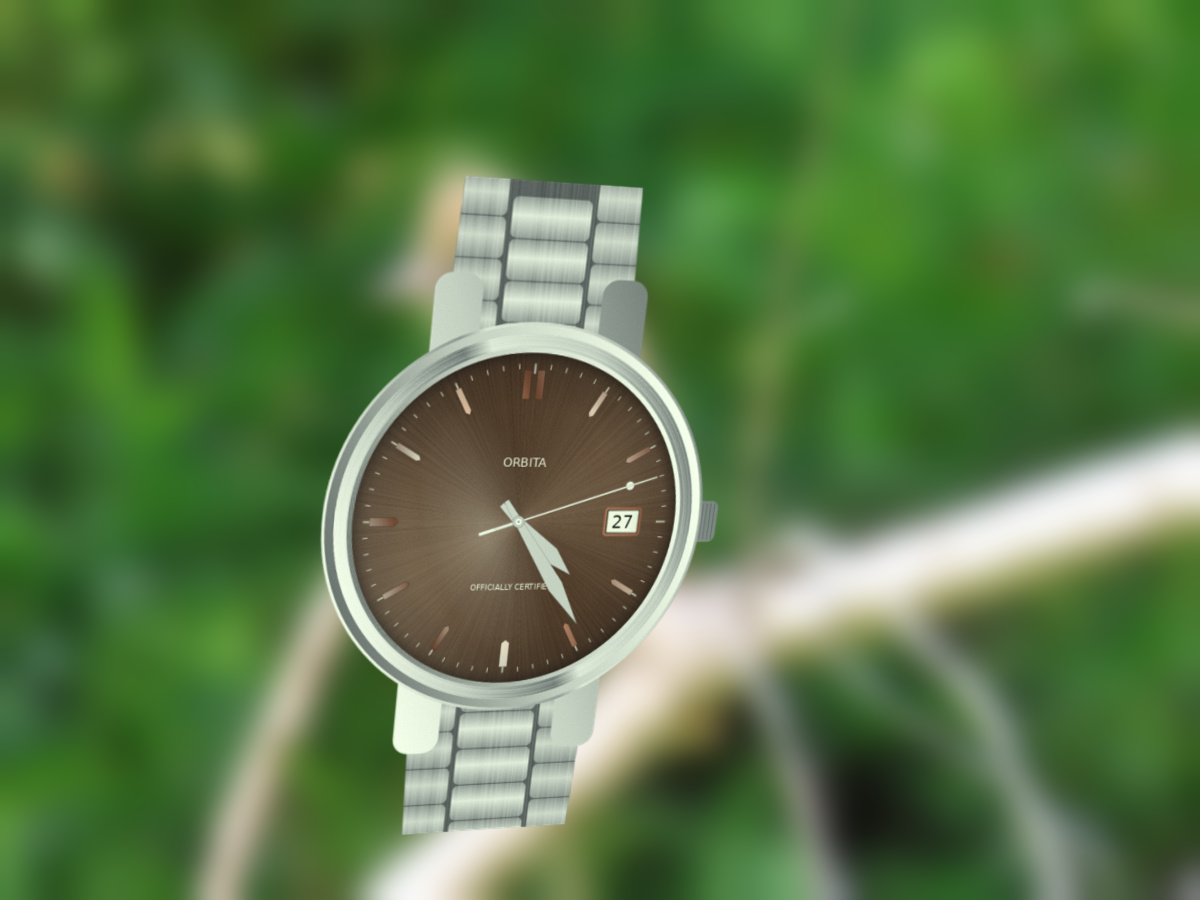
{"hour": 4, "minute": 24, "second": 12}
